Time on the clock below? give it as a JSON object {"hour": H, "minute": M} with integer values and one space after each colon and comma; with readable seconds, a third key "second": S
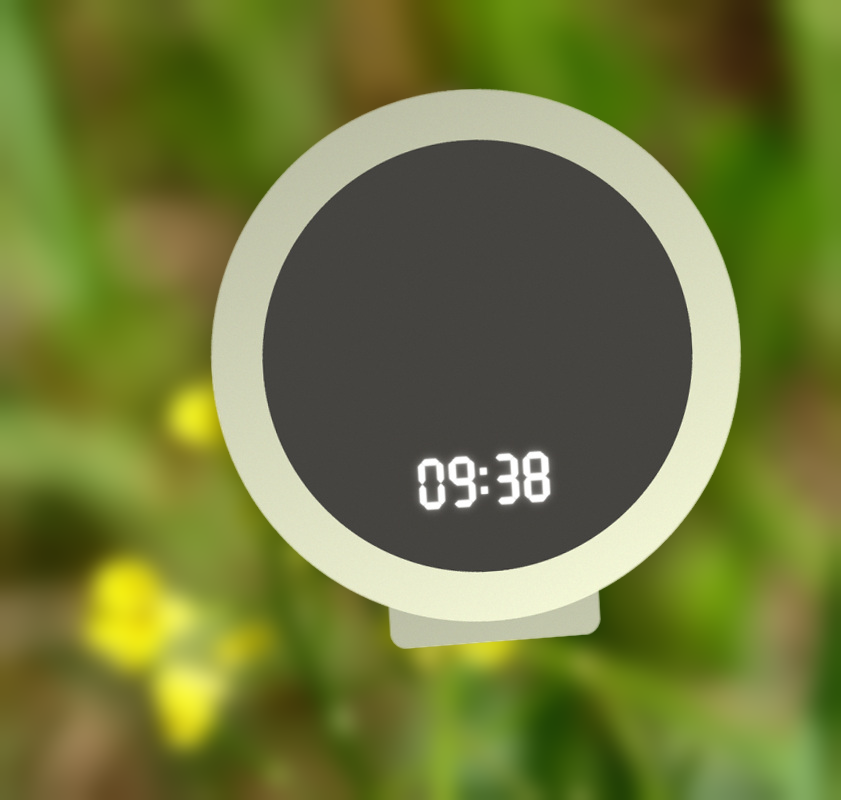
{"hour": 9, "minute": 38}
